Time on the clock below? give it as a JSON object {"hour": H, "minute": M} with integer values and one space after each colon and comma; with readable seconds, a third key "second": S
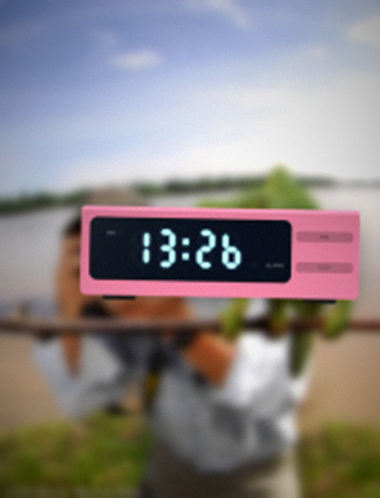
{"hour": 13, "minute": 26}
